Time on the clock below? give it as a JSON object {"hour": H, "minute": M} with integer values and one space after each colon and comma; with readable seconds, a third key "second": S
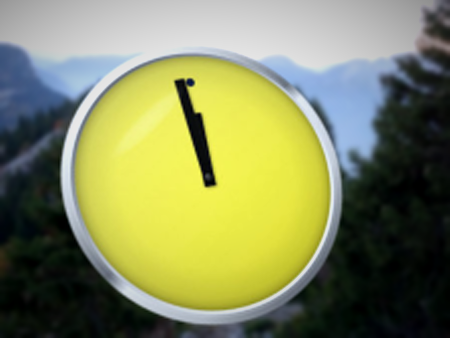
{"hour": 11, "minute": 59}
